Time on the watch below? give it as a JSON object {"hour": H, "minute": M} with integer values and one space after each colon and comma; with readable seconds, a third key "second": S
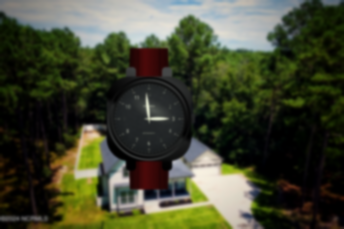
{"hour": 2, "minute": 59}
